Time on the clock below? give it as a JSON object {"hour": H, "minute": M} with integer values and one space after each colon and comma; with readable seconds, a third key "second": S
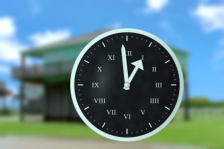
{"hour": 12, "minute": 59}
